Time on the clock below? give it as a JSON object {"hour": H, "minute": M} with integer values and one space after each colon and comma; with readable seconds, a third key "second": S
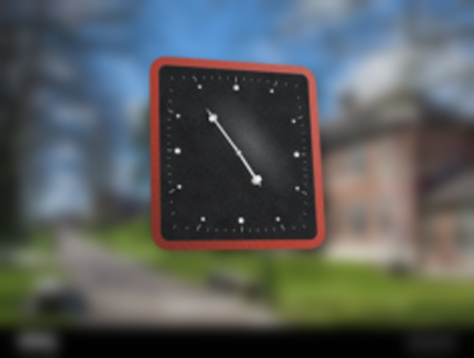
{"hour": 4, "minute": 54}
